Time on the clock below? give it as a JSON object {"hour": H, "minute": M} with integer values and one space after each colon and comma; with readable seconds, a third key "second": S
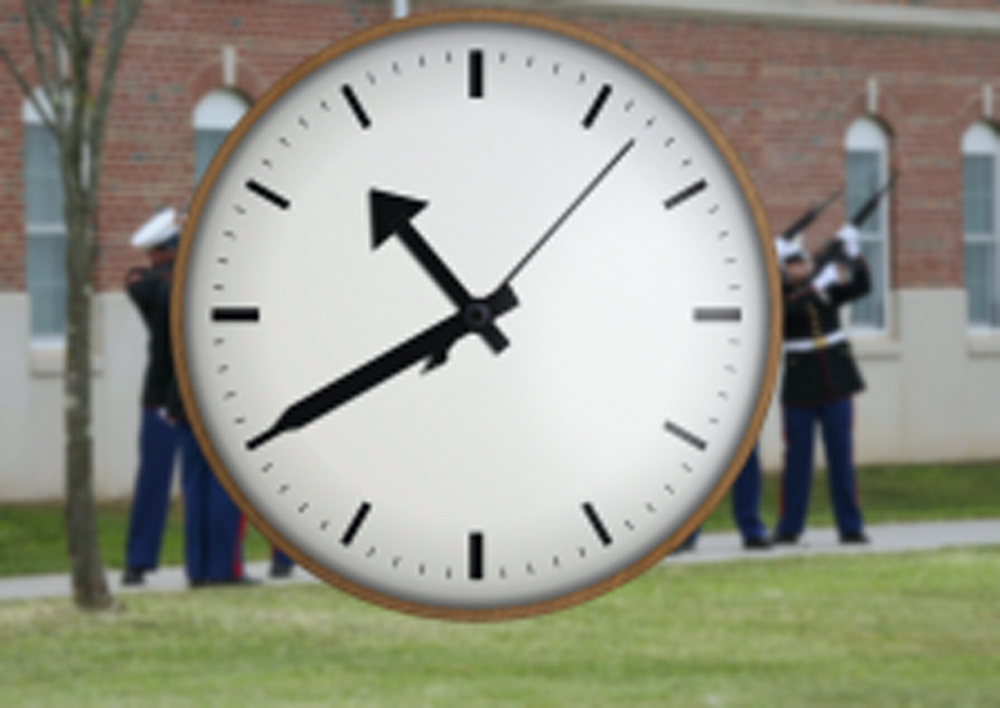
{"hour": 10, "minute": 40, "second": 7}
